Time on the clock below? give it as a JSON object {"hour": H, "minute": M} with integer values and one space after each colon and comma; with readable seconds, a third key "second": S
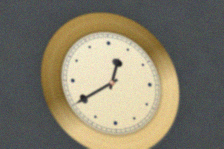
{"hour": 12, "minute": 40}
